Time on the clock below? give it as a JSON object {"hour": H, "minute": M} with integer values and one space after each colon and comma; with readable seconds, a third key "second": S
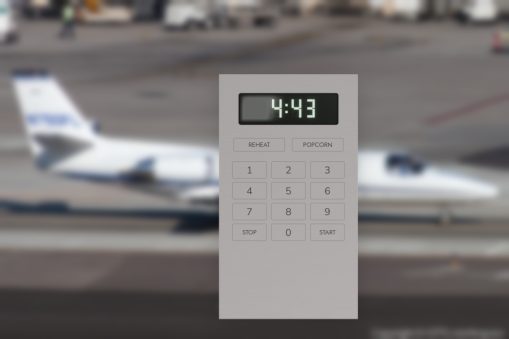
{"hour": 4, "minute": 43}
